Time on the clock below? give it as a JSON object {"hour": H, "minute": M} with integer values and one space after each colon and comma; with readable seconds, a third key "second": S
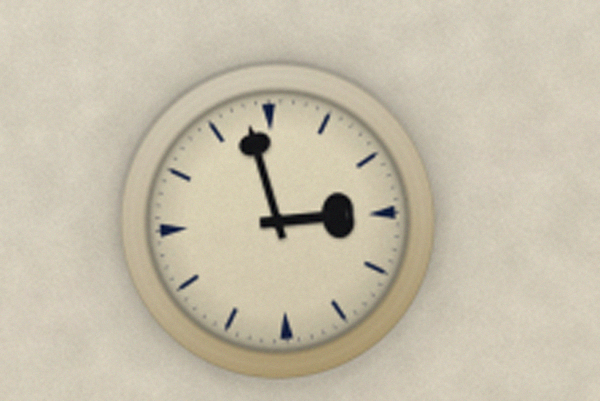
{"hour": 2, "minute": 58}
